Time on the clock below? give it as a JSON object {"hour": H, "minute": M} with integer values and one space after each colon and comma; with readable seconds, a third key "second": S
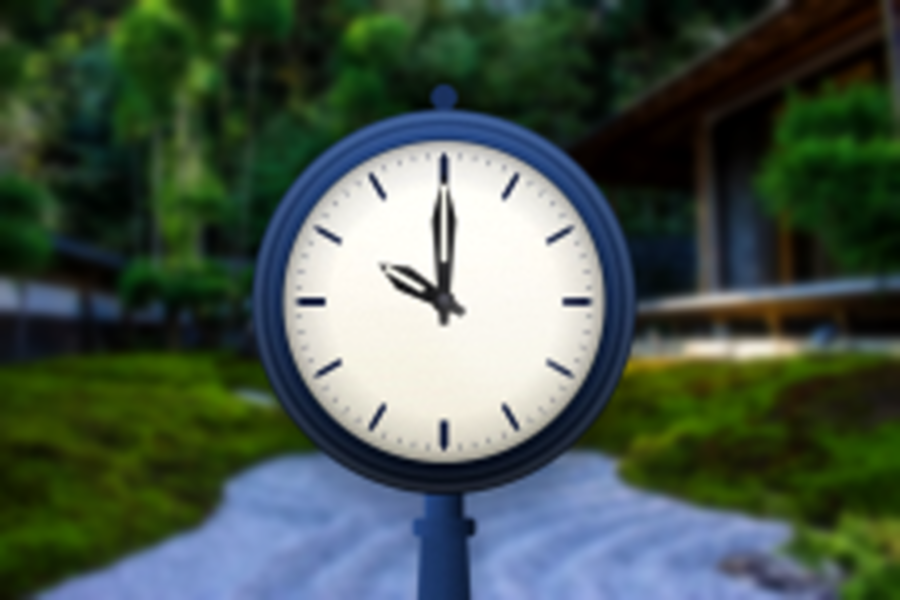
{"hour": 10, "minute": 0}
